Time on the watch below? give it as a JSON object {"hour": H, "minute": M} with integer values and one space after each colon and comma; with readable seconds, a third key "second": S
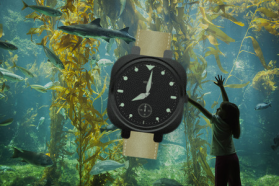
{"hour": 8, "minute": 1}
